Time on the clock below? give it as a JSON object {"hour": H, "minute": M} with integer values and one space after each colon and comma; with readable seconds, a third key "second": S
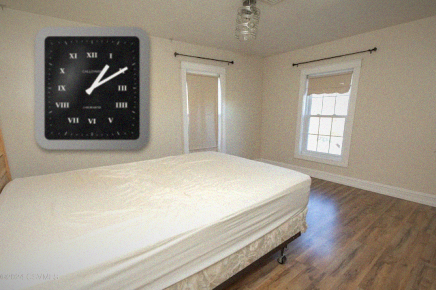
{"hour": 1, "minute": 10}
